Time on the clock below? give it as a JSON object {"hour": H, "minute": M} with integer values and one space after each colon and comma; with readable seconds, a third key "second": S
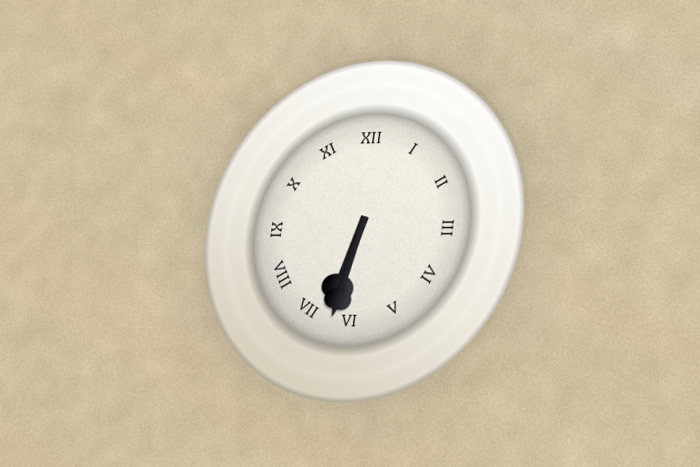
{"hour": 6, "minute": 32}
